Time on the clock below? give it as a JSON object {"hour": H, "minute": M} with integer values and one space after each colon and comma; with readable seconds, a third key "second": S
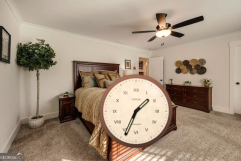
{"hour": 1, "minute": 34}
